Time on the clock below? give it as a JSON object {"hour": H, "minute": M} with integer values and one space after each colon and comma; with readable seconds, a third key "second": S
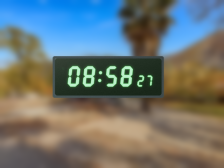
{"hour": 8, "minute": 58, "second": 27}
